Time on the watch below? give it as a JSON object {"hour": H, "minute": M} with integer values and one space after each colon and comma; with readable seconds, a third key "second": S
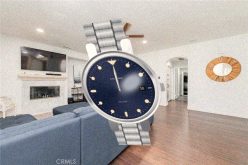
{"hour": 12, "minute": 0}
